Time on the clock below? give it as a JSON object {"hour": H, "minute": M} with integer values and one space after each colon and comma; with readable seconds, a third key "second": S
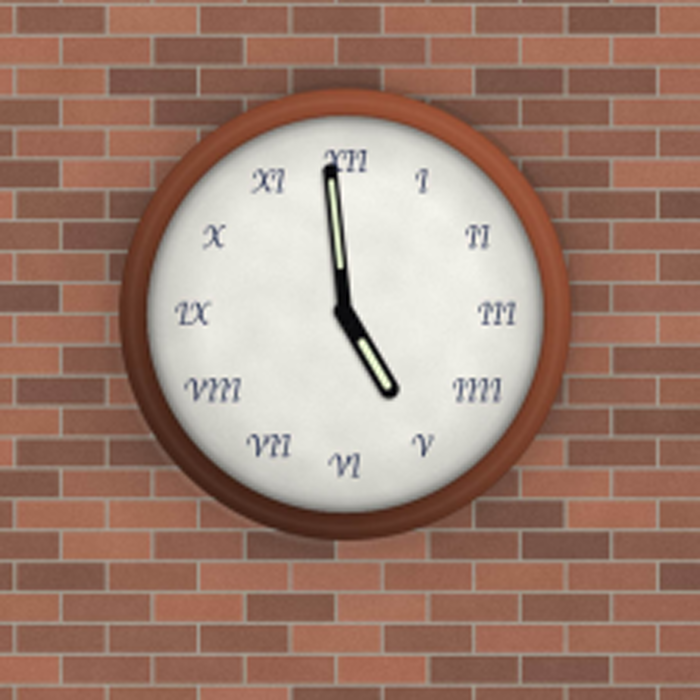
{"hour": 4, "minute": 59}
